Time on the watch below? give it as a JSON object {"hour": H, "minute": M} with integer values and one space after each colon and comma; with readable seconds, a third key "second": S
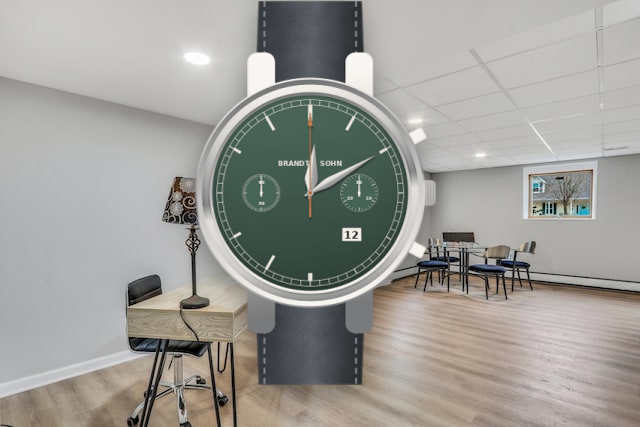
{"hour": 12, "minute": 10}
